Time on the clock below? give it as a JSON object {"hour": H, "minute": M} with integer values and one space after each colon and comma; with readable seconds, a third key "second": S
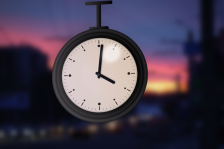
{"hour": 4, "minute": 1}
